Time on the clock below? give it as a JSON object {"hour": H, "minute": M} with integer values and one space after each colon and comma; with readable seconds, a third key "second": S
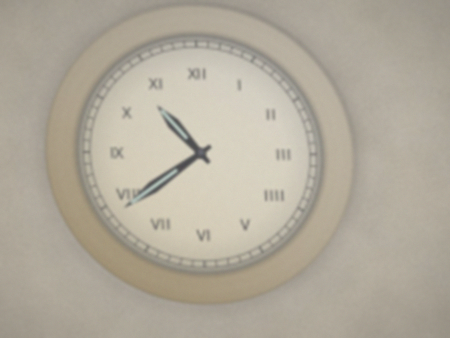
{"hour": 10, "minute": 39}
